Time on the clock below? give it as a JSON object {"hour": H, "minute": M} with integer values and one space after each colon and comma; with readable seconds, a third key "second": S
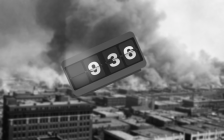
{"hour": 9, "minute": 36}
